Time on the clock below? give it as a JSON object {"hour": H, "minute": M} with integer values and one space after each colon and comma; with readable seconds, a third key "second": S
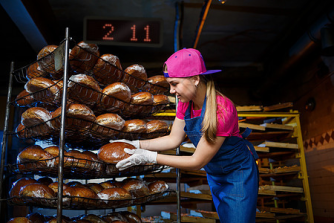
{"hour": 2, "minute": 11}
